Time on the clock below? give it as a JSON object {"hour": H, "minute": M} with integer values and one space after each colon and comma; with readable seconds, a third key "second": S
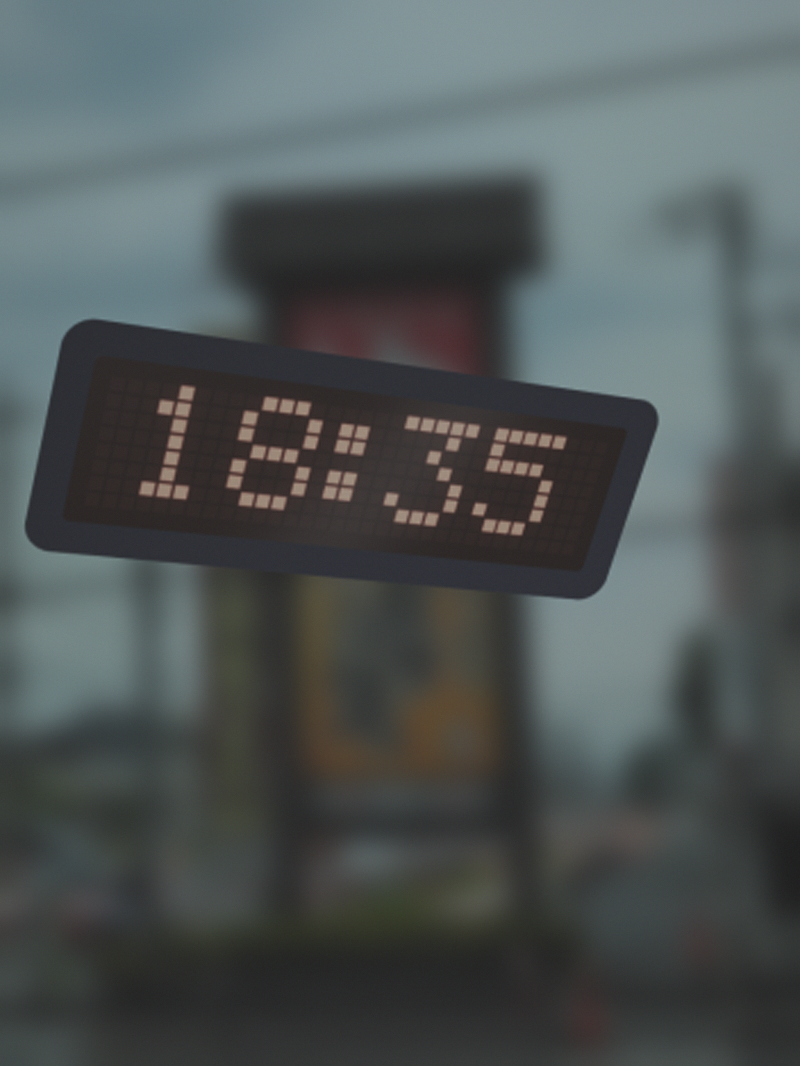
{"hour": 18, "minute": 35}
